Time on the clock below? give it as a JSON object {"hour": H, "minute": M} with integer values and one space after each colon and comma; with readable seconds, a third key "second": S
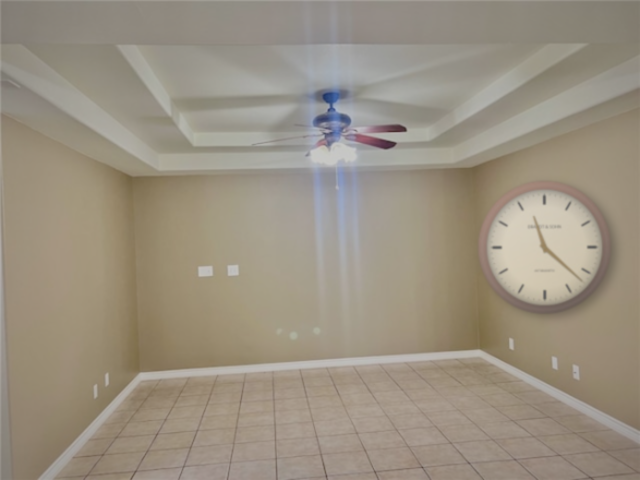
{"hour": 11, "minute": 22}
